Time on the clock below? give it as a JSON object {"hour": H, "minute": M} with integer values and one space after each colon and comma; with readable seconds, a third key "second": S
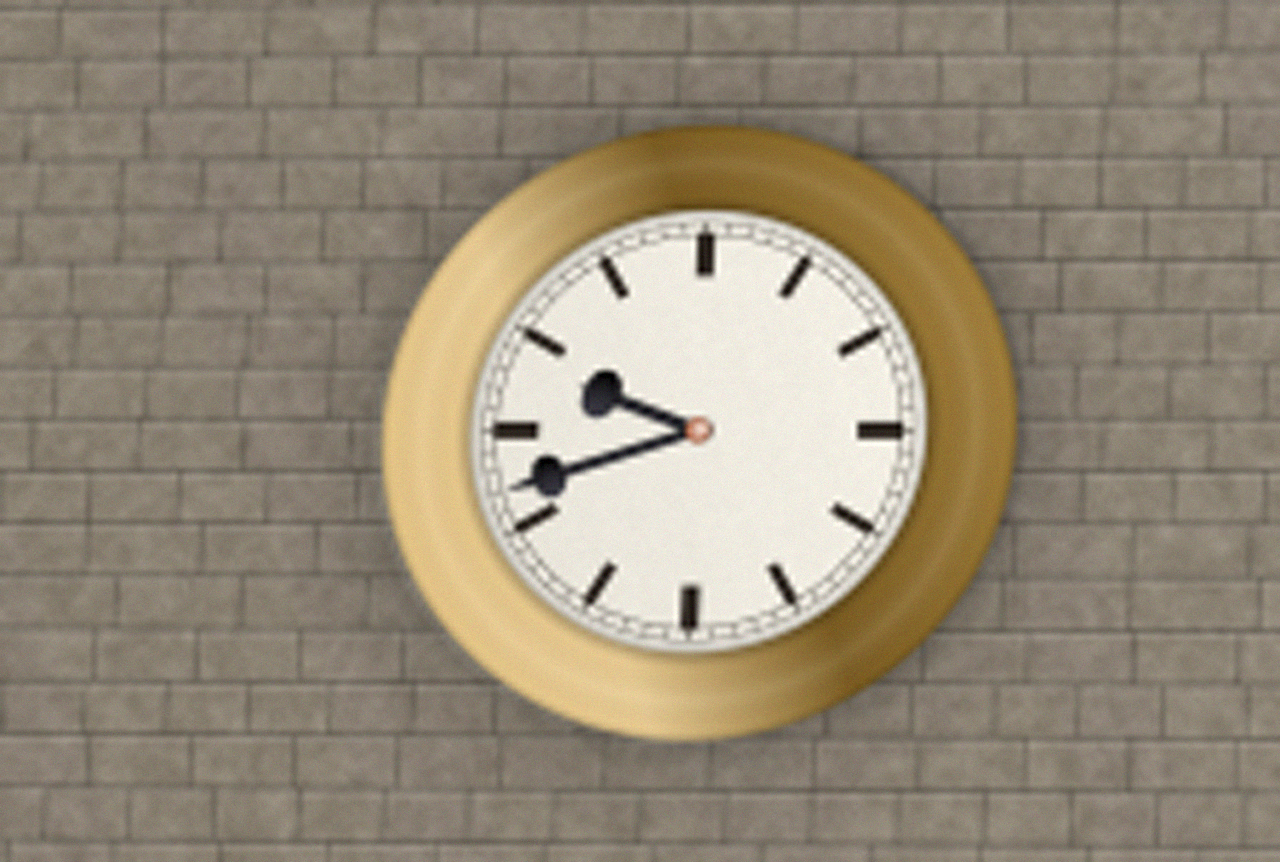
{"hour": 9, "minute": 42}
